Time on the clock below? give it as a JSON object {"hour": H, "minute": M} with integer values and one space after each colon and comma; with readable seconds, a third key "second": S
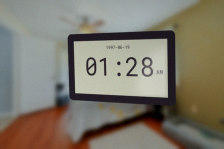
{"hour": 1, "minute": 28}
